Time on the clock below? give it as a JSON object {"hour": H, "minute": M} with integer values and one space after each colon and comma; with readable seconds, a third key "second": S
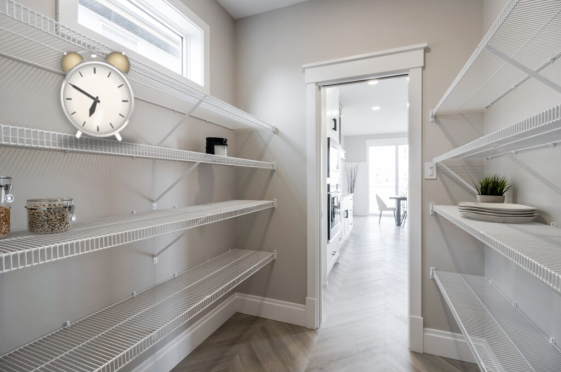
{"hour": 6, "minute": 50}
